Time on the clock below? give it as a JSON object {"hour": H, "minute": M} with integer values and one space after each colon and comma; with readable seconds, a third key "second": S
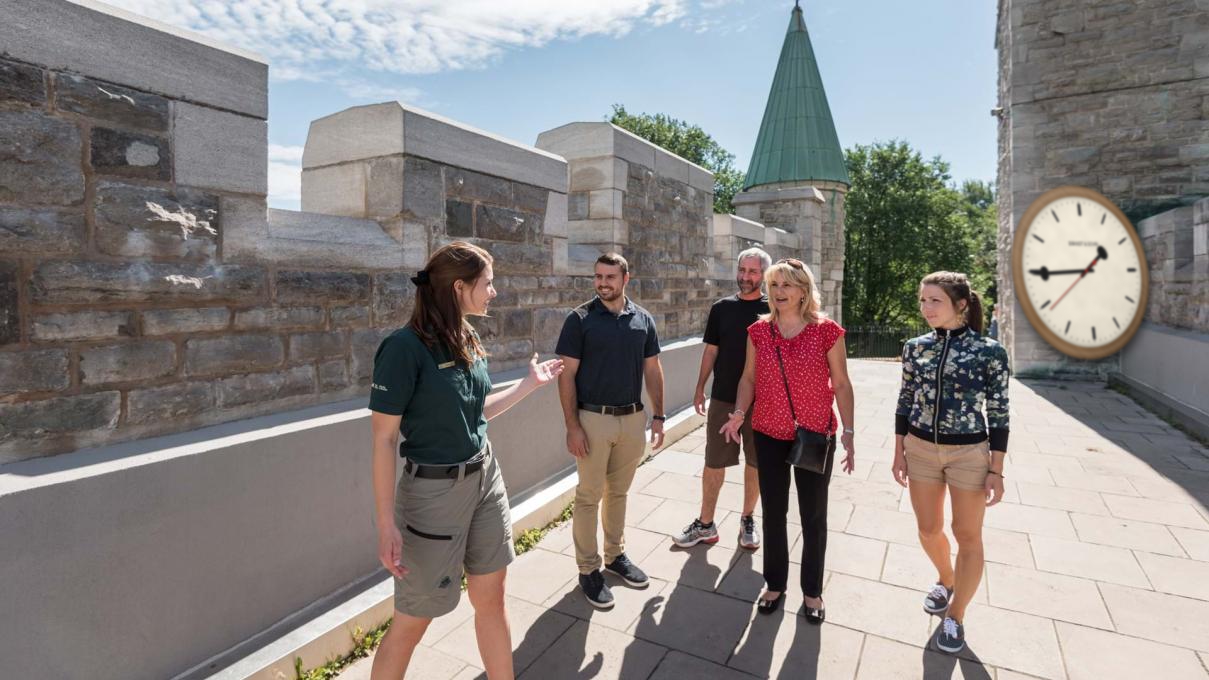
{"hour": 1, "minute": 44, "second": 39}
